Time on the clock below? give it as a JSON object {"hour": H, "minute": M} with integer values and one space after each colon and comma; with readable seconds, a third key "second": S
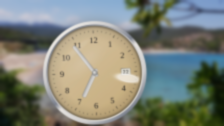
{"hour": 6, "minute": 54}
